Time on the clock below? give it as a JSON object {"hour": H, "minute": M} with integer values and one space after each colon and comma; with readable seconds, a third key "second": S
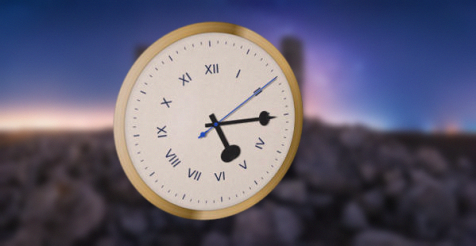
{"hour": 5, "minute": 15, "second": 10}
